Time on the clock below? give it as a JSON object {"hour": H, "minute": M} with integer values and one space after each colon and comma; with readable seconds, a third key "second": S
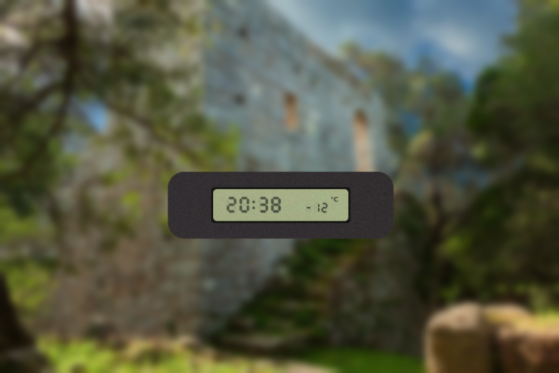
{"hour": 20, "minute": 38}
